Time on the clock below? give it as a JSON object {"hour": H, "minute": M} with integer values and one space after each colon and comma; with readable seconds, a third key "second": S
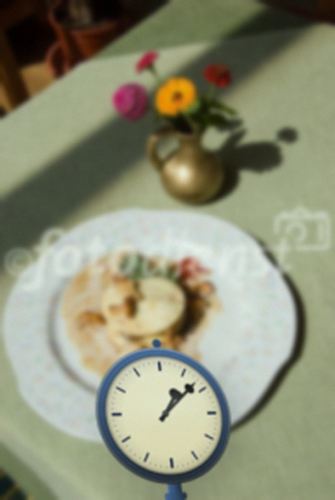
{"hour": 1, "minute": 8}
